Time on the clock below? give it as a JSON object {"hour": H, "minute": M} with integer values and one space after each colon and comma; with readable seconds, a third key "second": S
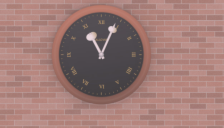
{"hour": 11, "minute": 4}
